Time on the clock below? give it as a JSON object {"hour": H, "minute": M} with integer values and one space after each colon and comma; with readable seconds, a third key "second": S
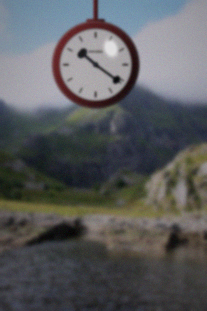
{"hour": 10, "minute": 21}
